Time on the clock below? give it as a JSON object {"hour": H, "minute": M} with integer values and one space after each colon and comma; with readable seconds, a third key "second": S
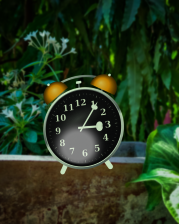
{"hour": 3, "minute": 6}
